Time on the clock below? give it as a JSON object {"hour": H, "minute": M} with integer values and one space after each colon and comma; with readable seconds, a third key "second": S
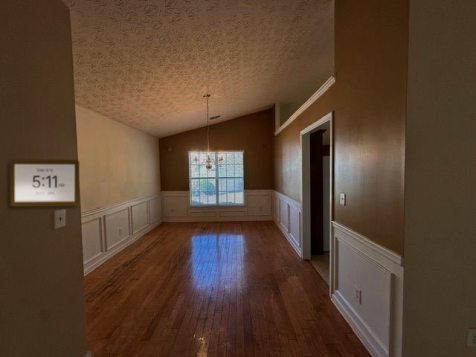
{"hour": 5, "minute": 11}
